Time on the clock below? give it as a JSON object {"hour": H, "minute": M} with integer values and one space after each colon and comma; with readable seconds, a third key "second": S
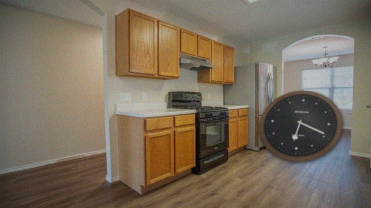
{"hour": 6, "minute": 19}
